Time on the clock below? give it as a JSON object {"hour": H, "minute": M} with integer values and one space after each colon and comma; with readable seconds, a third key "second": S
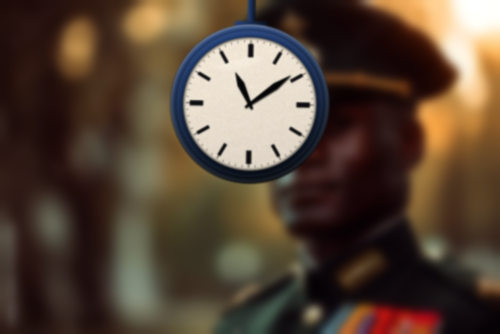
{"hour": 11, "minute": 9}
